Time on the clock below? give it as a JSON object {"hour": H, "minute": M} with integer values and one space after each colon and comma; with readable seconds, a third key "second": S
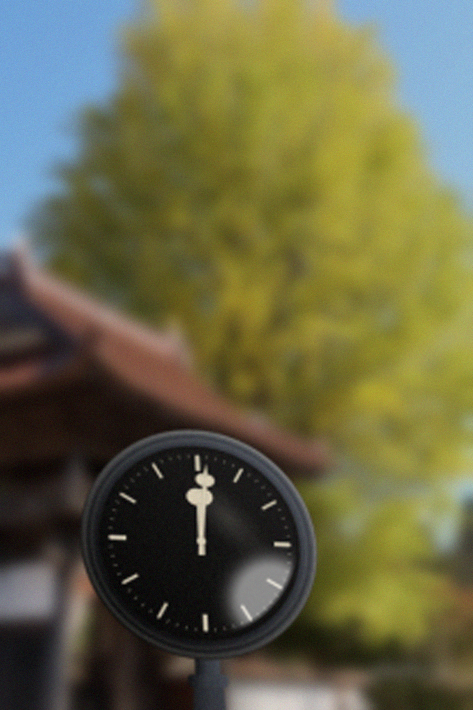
{"hour": 12, "minute": 1}
